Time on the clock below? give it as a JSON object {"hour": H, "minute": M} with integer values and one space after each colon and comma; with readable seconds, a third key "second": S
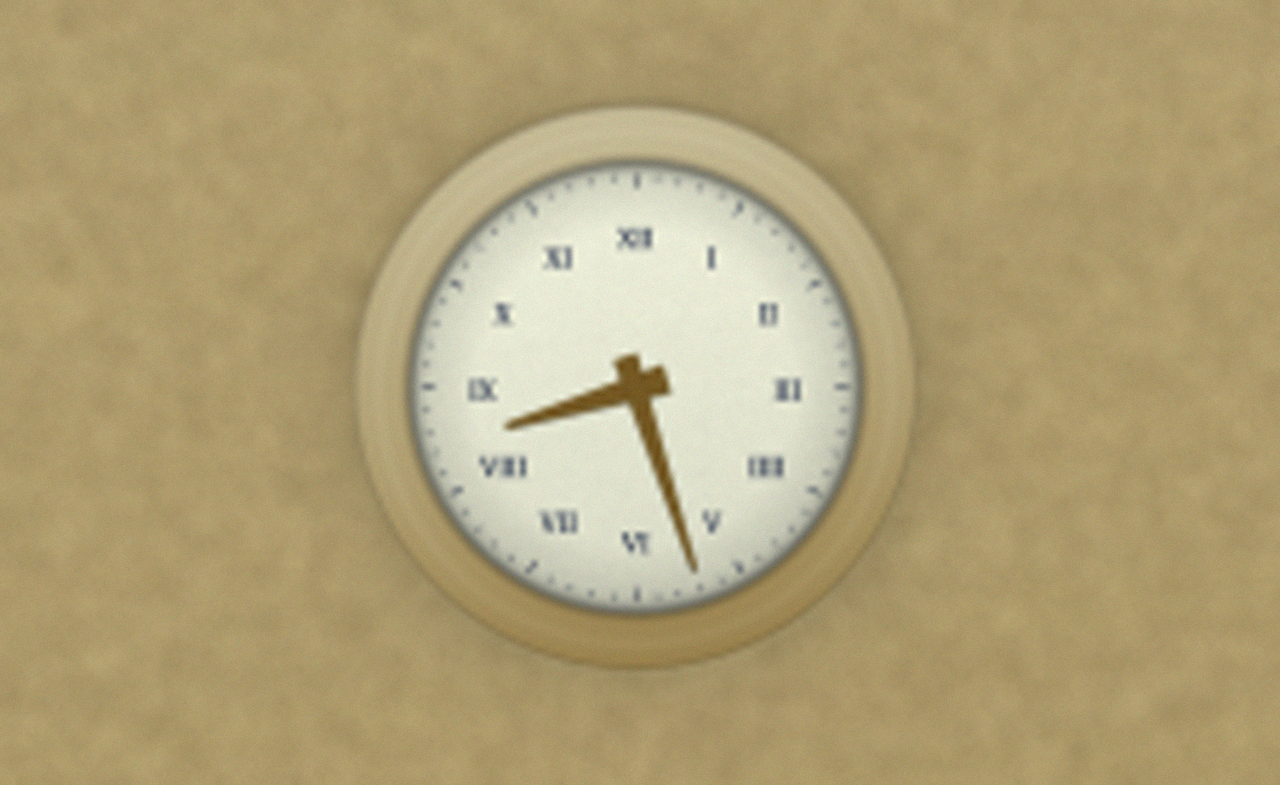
{"hour": 8, "minute": 27}
